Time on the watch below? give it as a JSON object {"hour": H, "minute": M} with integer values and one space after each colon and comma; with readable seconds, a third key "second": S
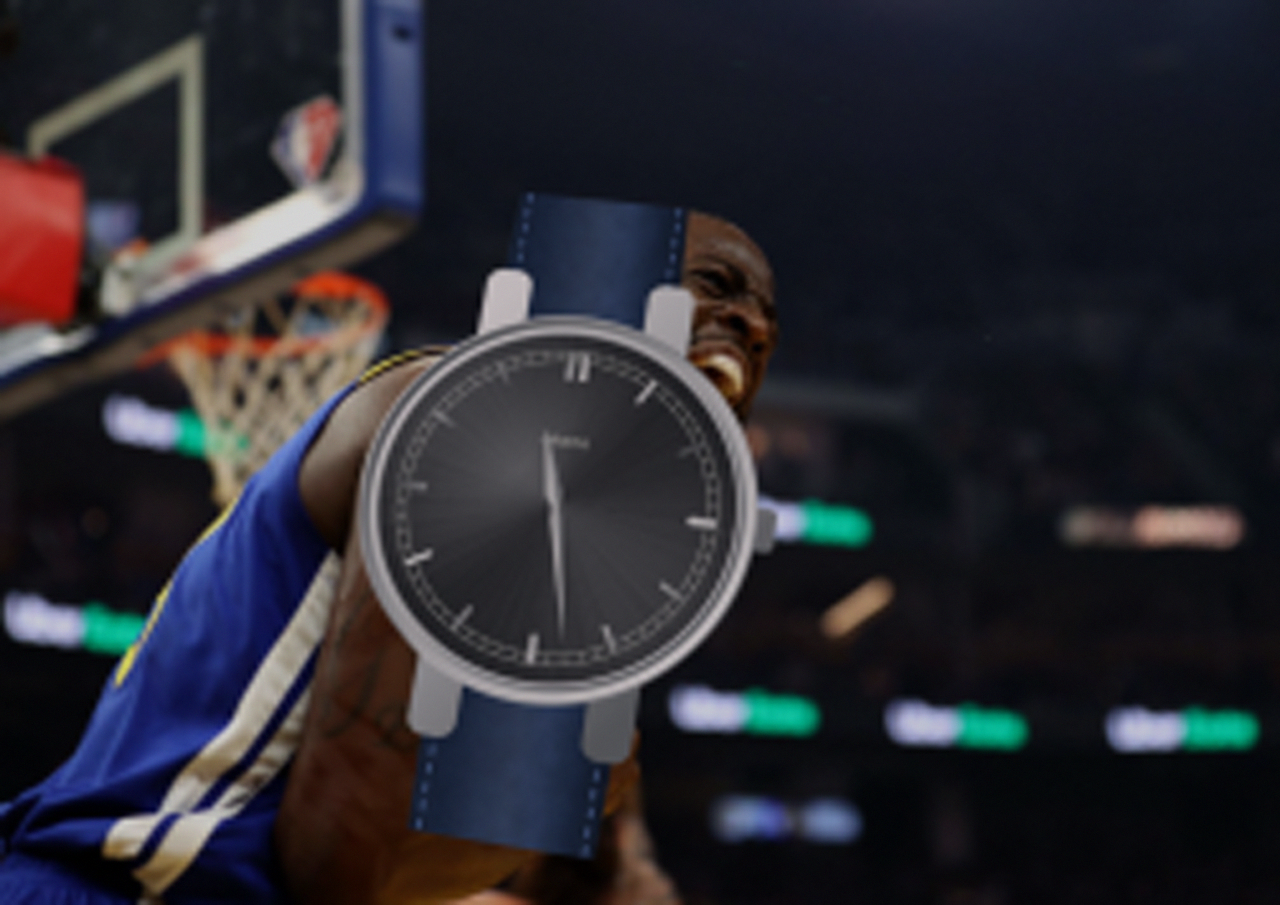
{"hour": 11, "minute": 28}
